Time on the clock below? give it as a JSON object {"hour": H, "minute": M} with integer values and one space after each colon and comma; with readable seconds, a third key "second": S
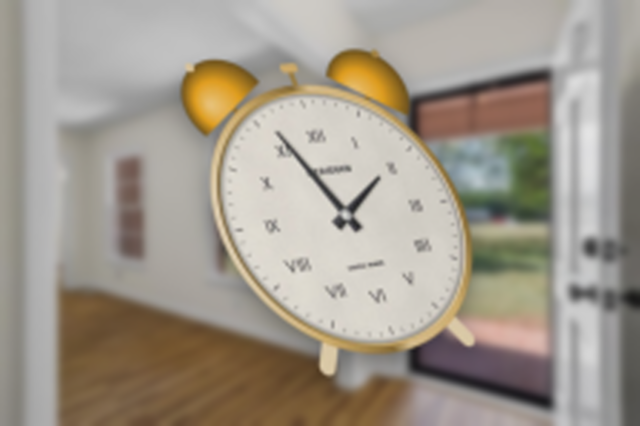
{"hour": 1, "minute": 56}
